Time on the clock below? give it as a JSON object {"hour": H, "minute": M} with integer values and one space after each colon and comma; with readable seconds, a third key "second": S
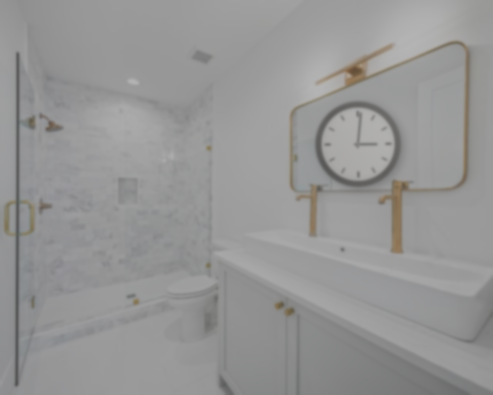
{"hour": 3, "minute": 1}
